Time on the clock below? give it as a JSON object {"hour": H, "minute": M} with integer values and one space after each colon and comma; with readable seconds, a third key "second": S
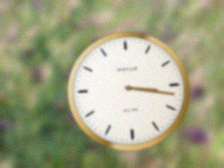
{"hour": 3, "minute": 17}
